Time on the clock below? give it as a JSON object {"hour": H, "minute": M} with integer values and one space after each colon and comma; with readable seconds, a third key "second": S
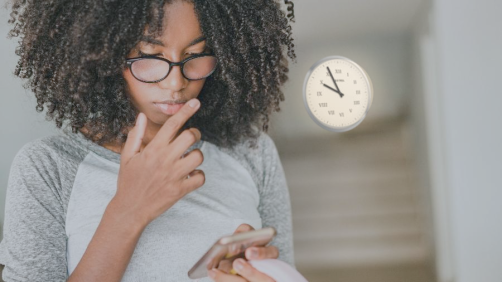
{"hour": 9, "minute": 56}
